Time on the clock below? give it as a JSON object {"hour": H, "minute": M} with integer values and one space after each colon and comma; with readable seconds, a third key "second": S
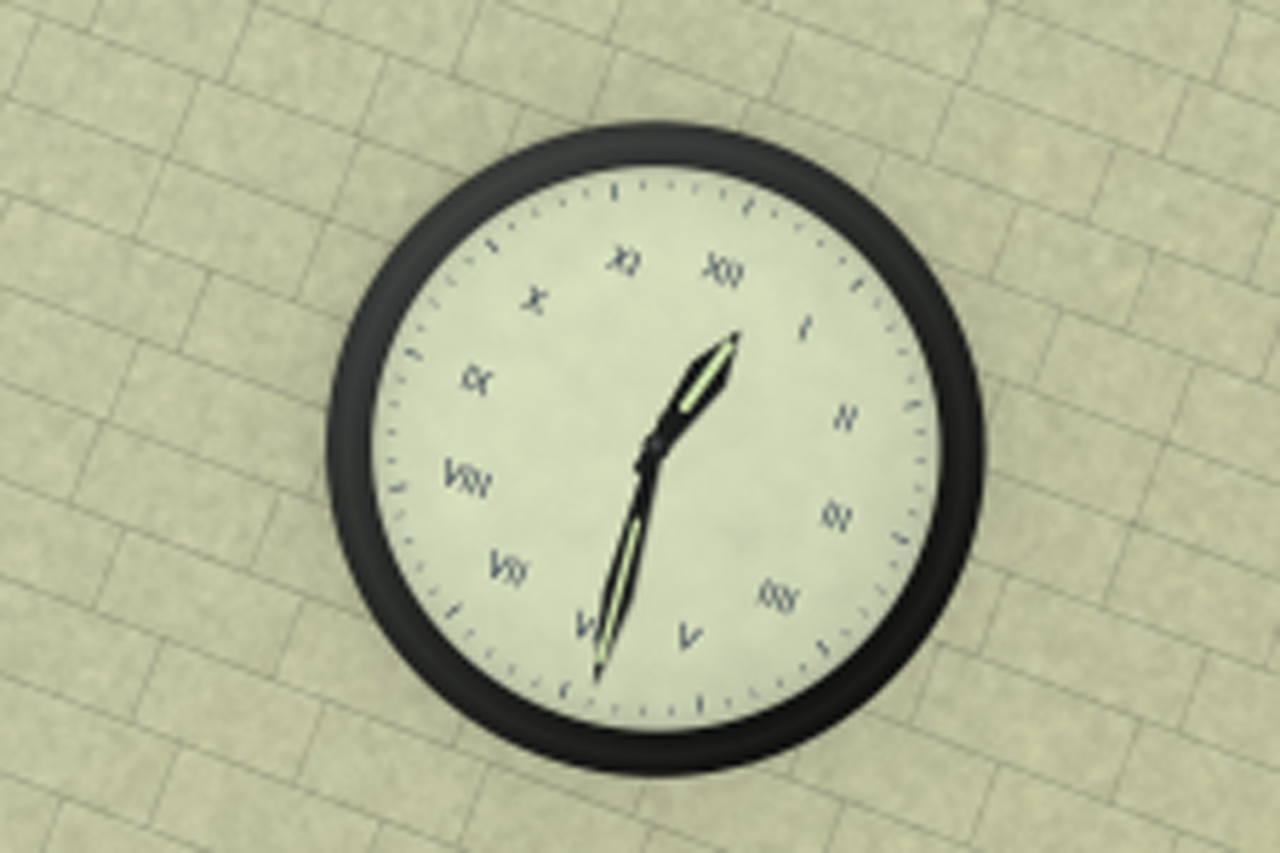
{"hour": 12, "minute": 29}
